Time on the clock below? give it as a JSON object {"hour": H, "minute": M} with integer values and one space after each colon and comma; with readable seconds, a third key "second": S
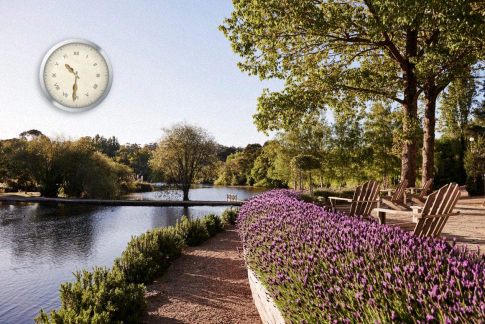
{"hour": 10, "minute": 31}
